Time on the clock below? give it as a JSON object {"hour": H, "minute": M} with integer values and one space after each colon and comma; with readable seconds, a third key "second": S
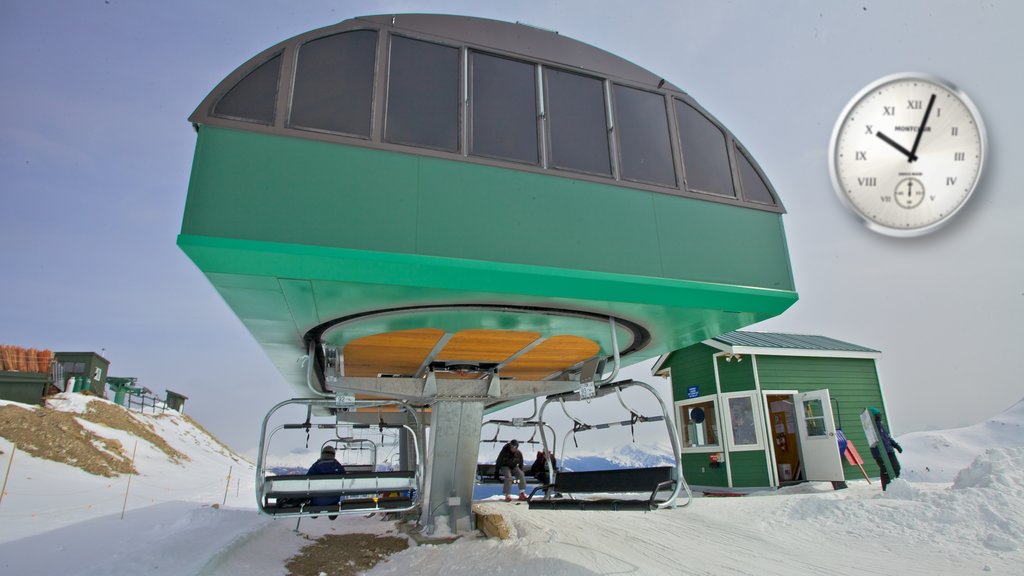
{"hour": 10, "minute": 3}
